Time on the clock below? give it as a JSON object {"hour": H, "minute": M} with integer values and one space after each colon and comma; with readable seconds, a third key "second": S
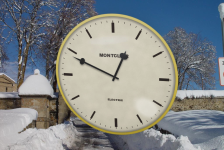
{"hour": 12, "minute": 49}
